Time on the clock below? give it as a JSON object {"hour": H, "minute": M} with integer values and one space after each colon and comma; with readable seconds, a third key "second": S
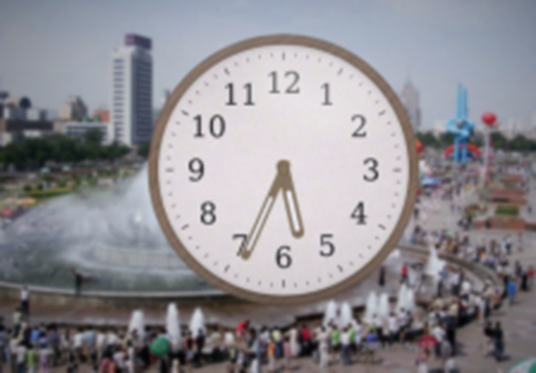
{"hour": 5, "minute": 34}
